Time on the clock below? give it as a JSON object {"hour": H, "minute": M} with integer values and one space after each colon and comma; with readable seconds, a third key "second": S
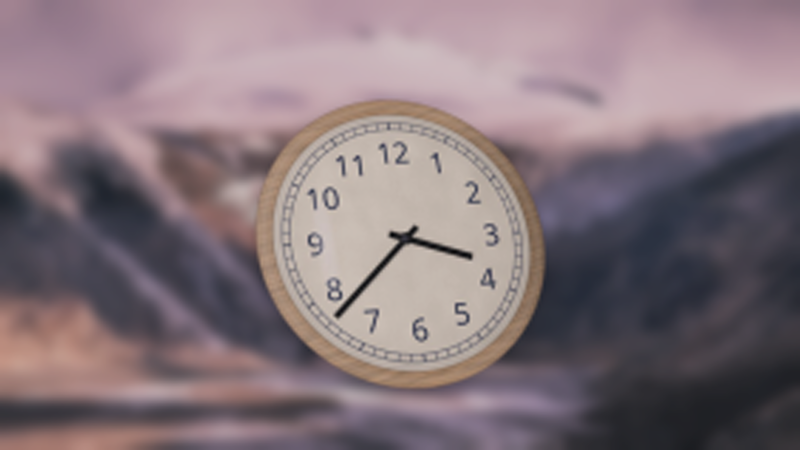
{"hour": 3, "minute": 38}
